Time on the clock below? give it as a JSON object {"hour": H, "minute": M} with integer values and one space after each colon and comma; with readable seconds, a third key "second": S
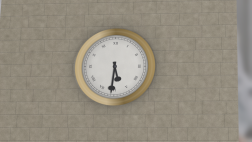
{"hour": 5, "minute": 31}
